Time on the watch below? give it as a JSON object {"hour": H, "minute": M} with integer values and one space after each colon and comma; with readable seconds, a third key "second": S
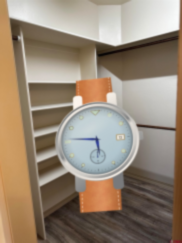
{"hour": 5, "minute": 46}
